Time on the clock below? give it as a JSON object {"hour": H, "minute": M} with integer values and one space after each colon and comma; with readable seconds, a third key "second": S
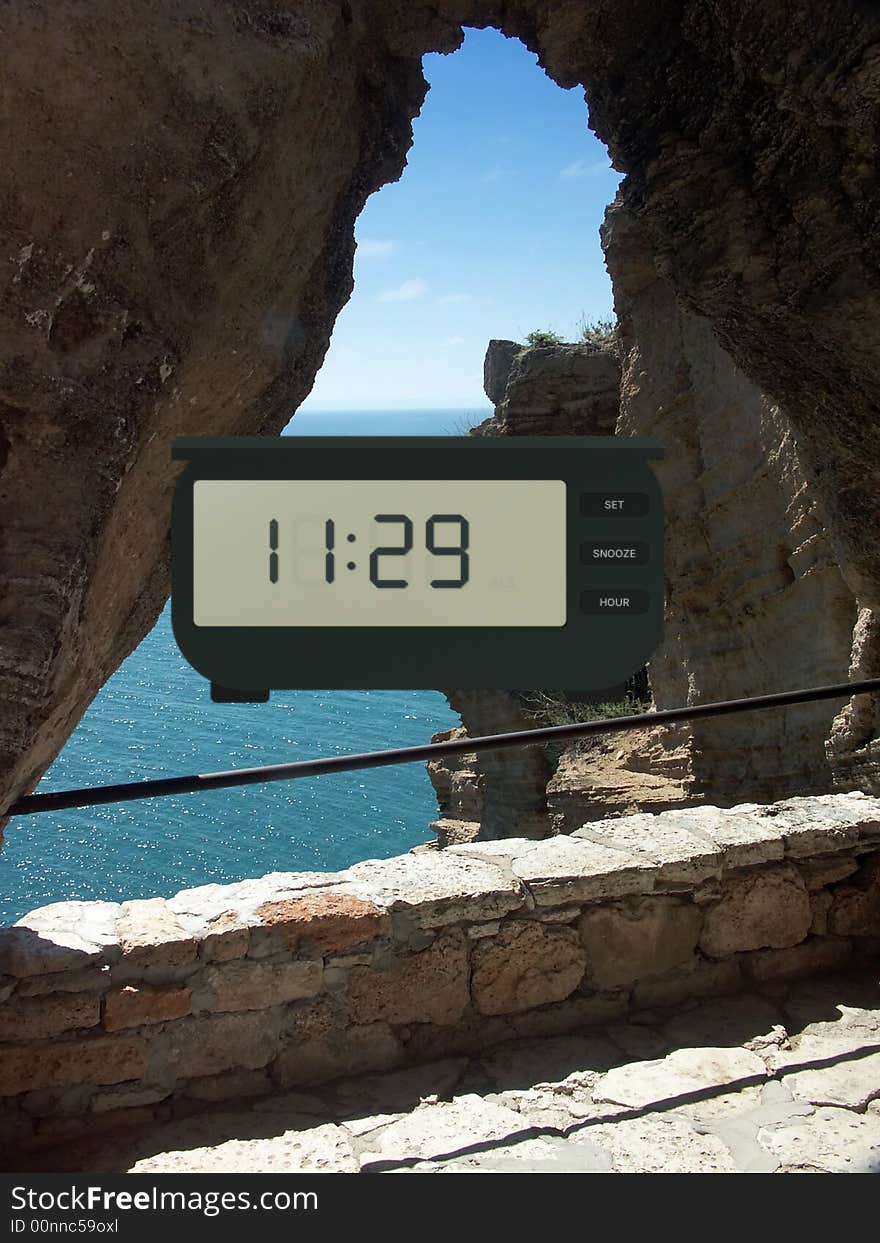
{"hour": 11, "minute": 29}
